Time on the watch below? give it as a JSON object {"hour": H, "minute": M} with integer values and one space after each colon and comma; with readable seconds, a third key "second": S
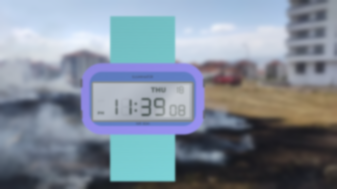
{"hour": 11, "minute": 39, "second": 8}
